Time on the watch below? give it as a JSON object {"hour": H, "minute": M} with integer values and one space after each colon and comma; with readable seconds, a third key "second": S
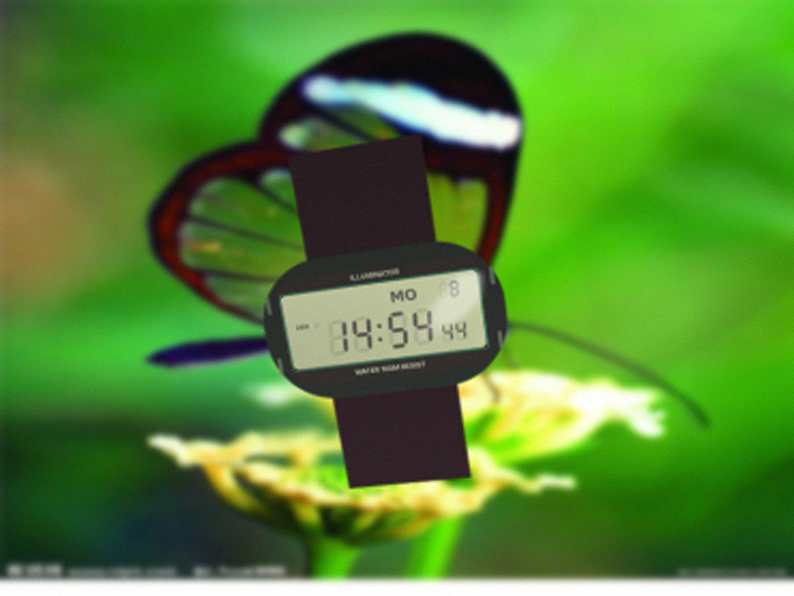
{"hour": 14, "minute": 54, "second": 44}
